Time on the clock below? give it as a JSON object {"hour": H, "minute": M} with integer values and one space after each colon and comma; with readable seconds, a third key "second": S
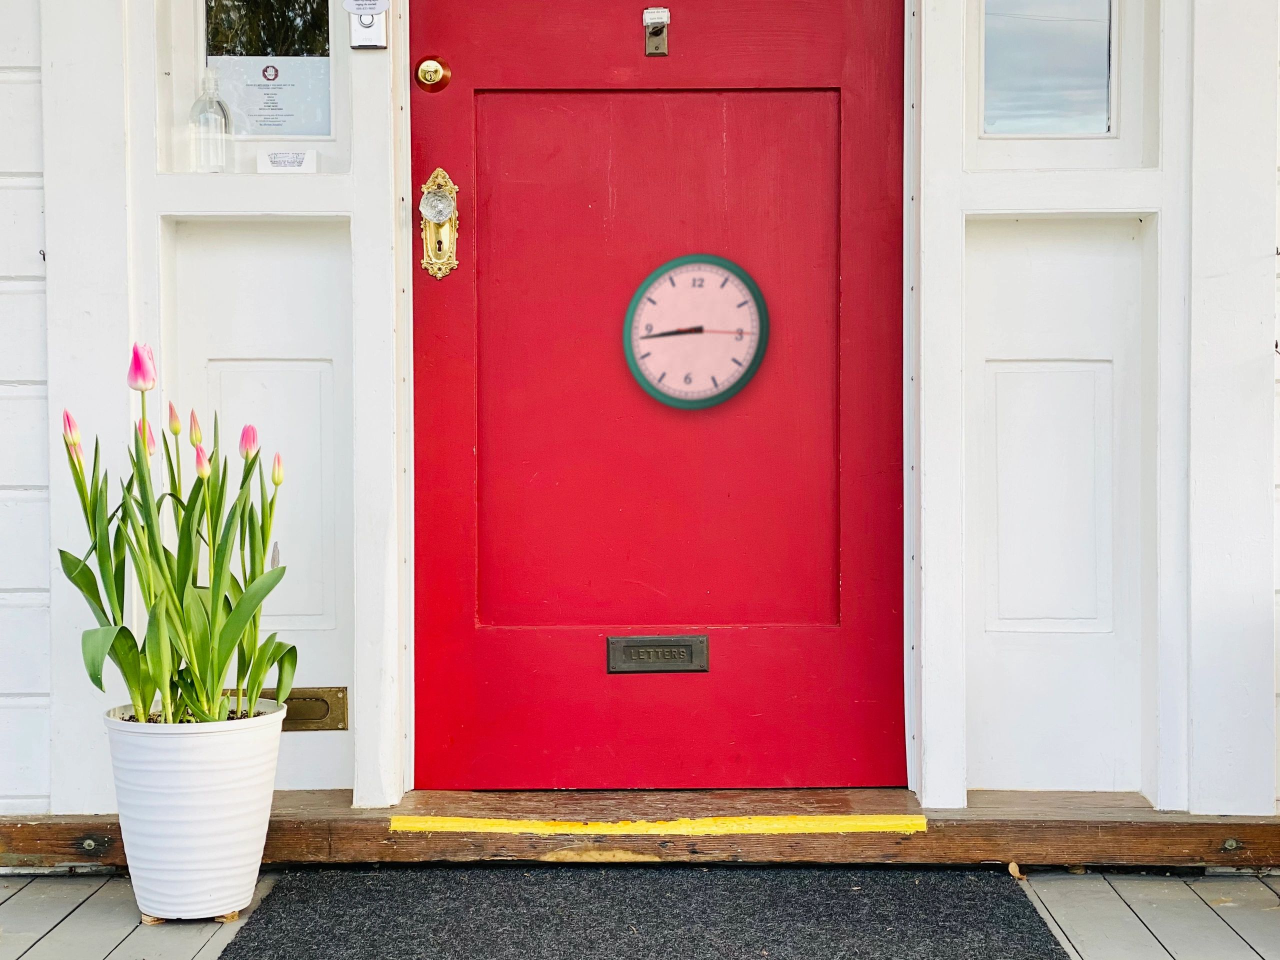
{"hour": 8, "minute": 43, "second": 15}
